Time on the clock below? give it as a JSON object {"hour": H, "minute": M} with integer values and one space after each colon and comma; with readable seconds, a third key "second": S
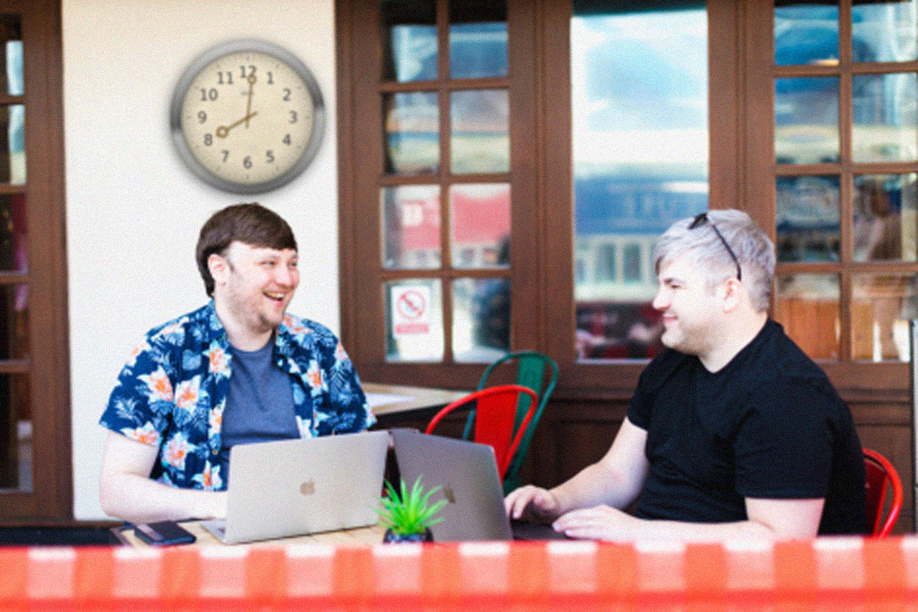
{"hour": 8, "minute": 1}
